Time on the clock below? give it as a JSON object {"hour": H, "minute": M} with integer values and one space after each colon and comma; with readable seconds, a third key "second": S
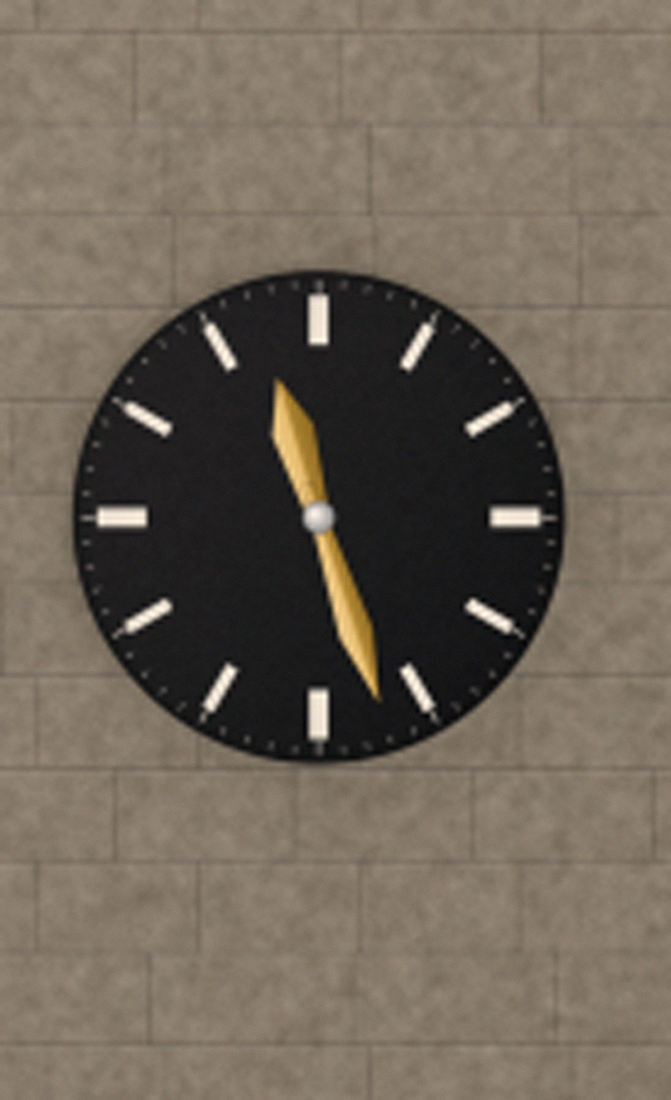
{"hour": 11, "minute": 27}
